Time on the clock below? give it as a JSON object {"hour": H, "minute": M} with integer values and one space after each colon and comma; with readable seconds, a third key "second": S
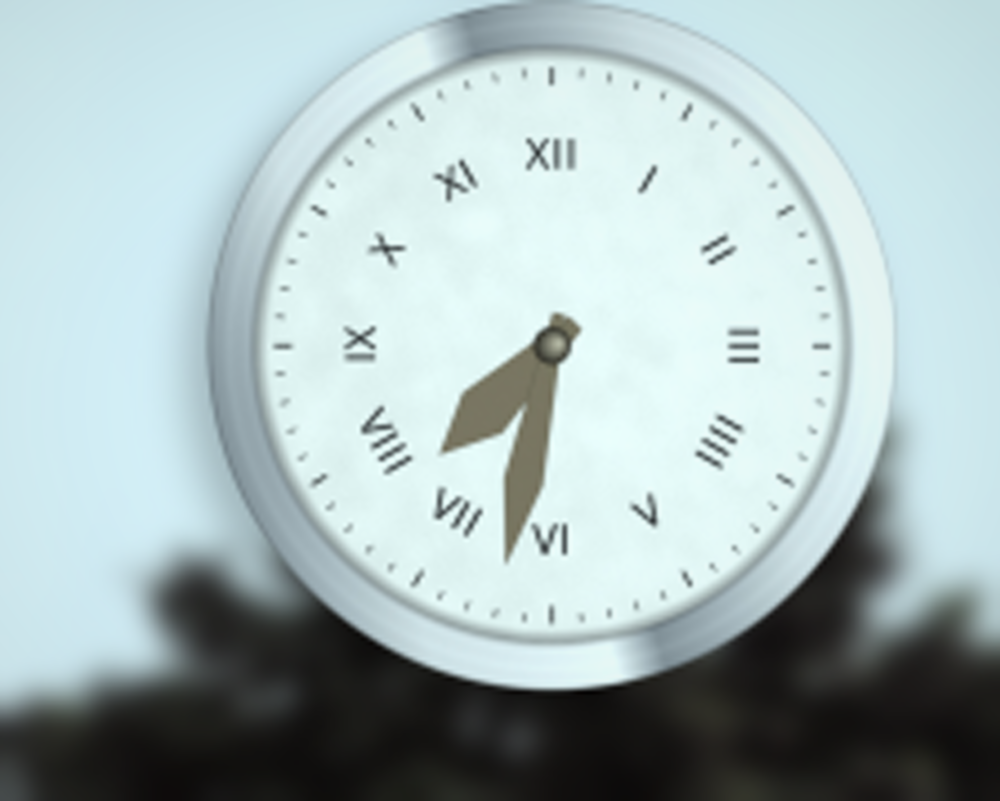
{"hour": 7, "minute": 32}
